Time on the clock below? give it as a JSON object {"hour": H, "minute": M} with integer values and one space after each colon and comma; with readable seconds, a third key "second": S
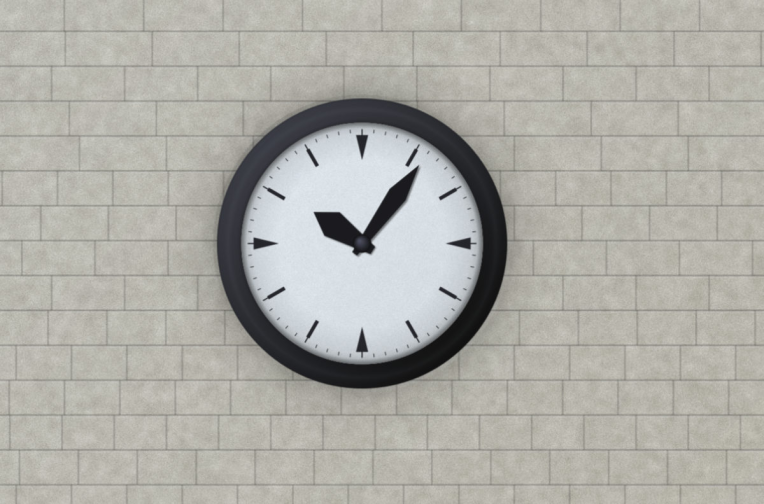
{"hour": 10, "minute": 6}
